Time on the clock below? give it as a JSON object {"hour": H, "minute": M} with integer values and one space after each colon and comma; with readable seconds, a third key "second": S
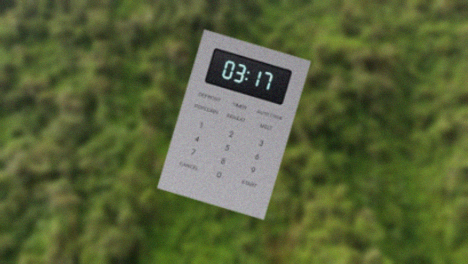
{"hour": 3, "minute": 17}
